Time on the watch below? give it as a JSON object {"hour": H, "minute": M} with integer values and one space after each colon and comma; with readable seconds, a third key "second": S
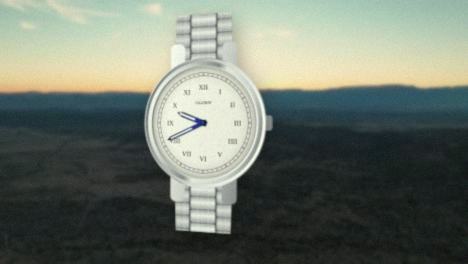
{"hour": 9, "minute": 41}
